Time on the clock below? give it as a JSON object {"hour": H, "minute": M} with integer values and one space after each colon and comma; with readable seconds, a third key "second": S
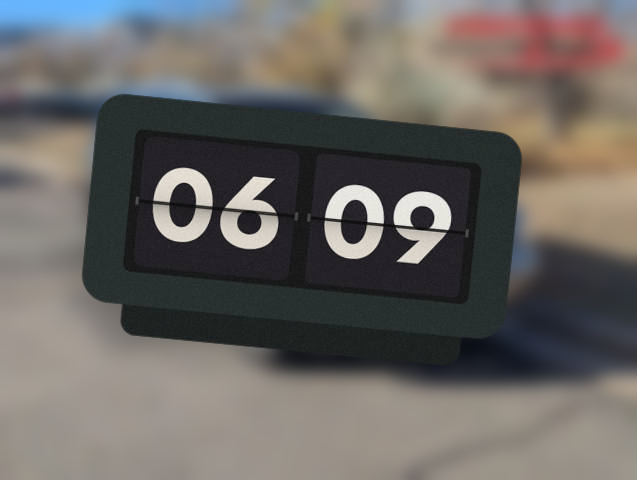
{"hour": 6, "minute": 9}
